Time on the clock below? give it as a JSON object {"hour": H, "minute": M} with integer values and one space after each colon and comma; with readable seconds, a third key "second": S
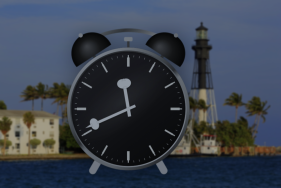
{"hour": 11, "minute": 41}
